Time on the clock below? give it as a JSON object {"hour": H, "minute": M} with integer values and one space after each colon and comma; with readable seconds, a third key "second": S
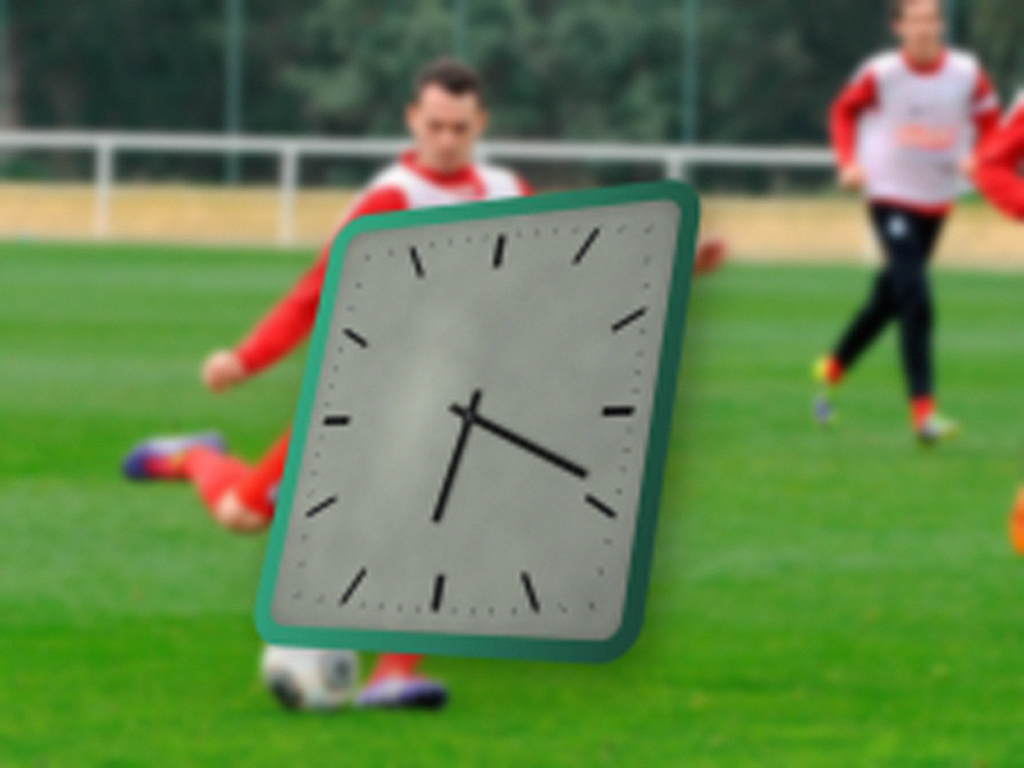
{"hour": 6, "minute": 19}
